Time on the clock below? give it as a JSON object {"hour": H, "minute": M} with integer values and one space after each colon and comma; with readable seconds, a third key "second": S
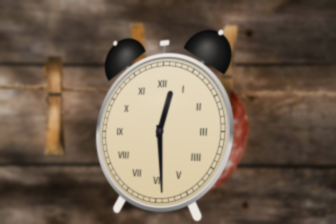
{"hour": 12, "minute": 29}
